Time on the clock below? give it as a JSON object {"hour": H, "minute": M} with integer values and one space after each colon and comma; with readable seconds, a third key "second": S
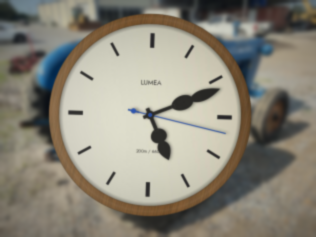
{"hour": 5, "minute": 11, "second": 17}
